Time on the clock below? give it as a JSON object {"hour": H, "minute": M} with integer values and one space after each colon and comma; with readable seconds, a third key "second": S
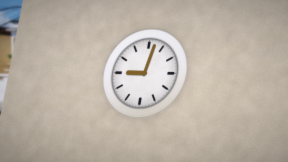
{"hour": 9, "minute": 2}
